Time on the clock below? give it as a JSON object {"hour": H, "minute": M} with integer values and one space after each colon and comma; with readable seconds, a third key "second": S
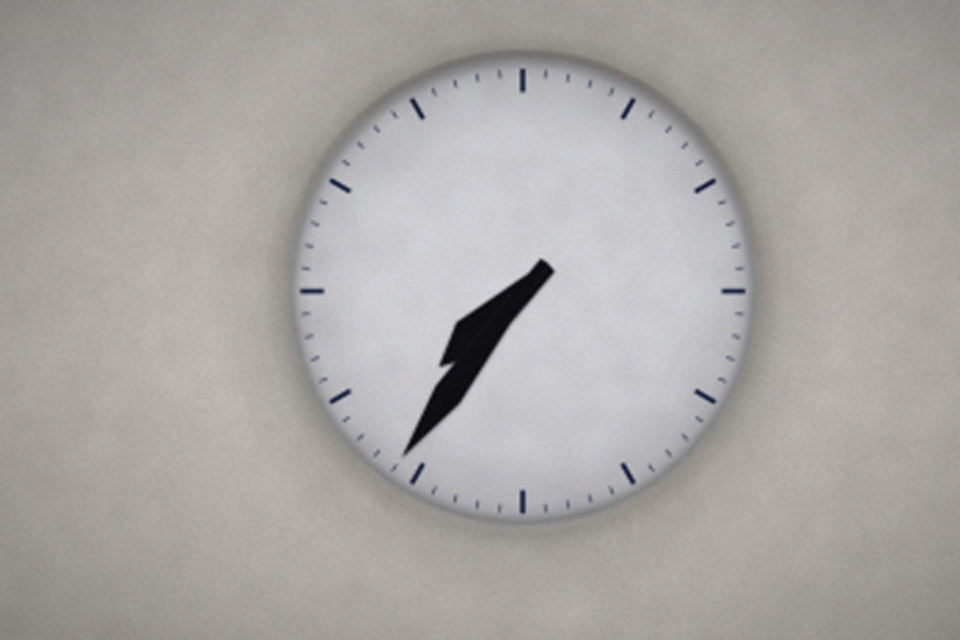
{"hour": 7, "minute": 36}
